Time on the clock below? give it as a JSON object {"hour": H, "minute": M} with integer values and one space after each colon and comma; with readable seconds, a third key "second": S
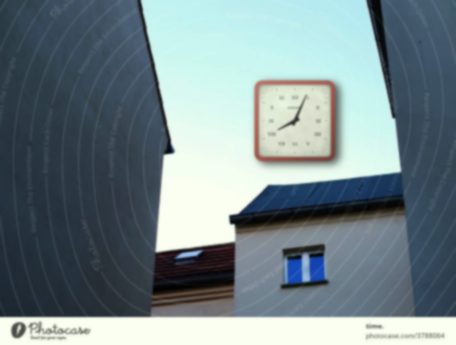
{"hour": 8, "minute": 4}
